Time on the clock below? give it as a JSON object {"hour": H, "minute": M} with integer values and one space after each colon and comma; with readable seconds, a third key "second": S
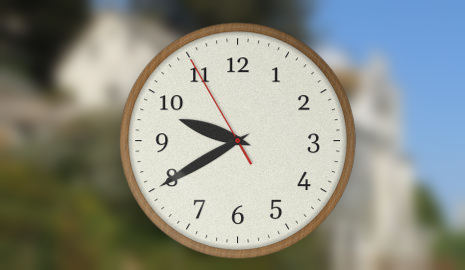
{"hour": 9, "minute": 39, "second": 55}
